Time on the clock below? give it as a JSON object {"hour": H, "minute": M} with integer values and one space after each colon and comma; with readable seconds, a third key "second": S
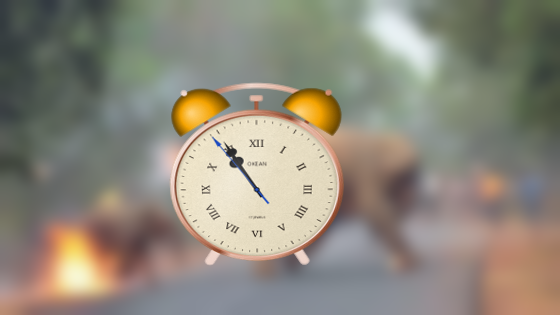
{"hour": 10, "minute": 54, "second": 54}
